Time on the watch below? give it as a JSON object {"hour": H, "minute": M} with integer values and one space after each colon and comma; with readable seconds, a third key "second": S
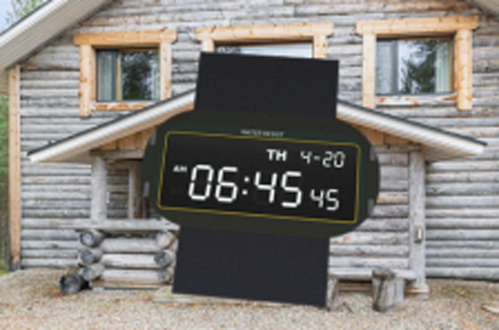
{"hour": 6, "minute": 45, "second": 45}
